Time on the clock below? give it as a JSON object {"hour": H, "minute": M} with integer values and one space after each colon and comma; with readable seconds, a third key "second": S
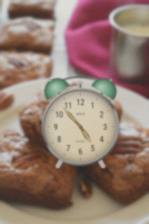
{"hour": 4, "minute": 53}
